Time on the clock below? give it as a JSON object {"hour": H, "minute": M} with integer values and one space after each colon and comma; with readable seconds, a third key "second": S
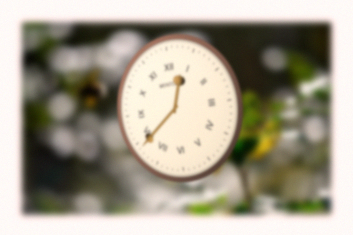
{"hour": 12, "minute": 39}
